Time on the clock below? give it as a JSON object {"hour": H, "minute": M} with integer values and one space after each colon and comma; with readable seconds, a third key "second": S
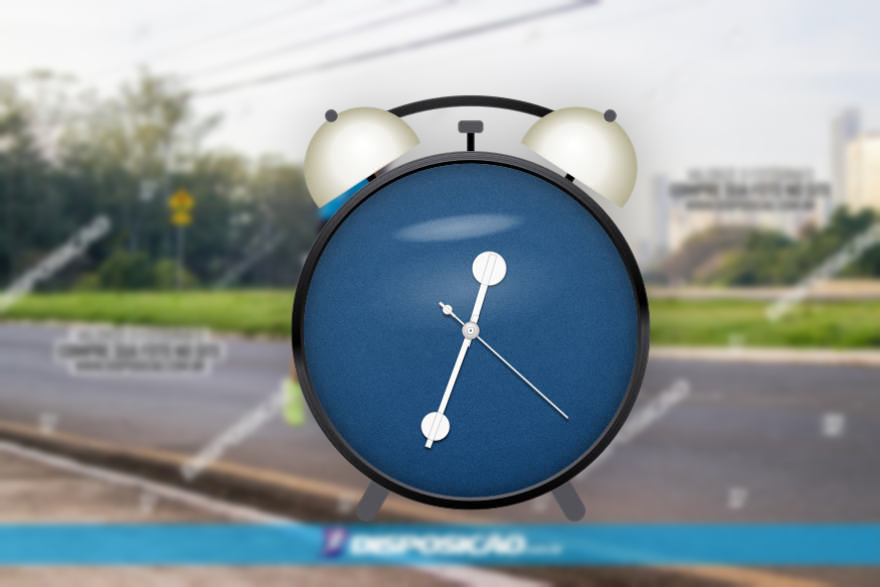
{"hour": 12, "minute": 33, "second": 22}
